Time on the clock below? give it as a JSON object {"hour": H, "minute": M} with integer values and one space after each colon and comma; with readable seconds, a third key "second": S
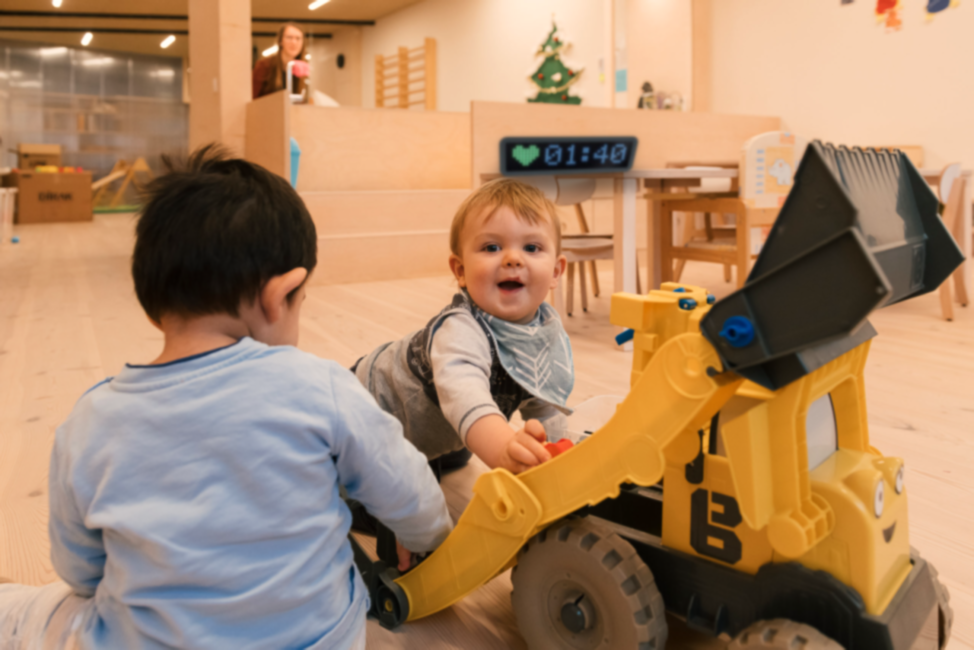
{"hour": 1, "minute": 40}
